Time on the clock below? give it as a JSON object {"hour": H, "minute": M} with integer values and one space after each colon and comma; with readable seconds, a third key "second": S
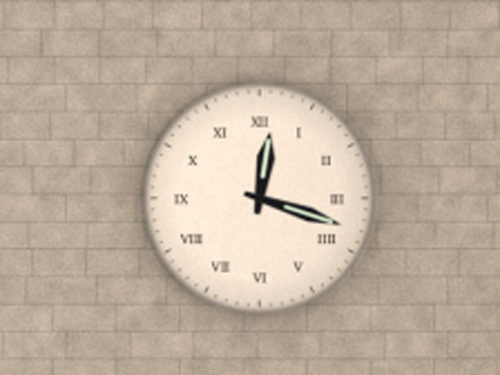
{"hour": 12, "minute": 18}
